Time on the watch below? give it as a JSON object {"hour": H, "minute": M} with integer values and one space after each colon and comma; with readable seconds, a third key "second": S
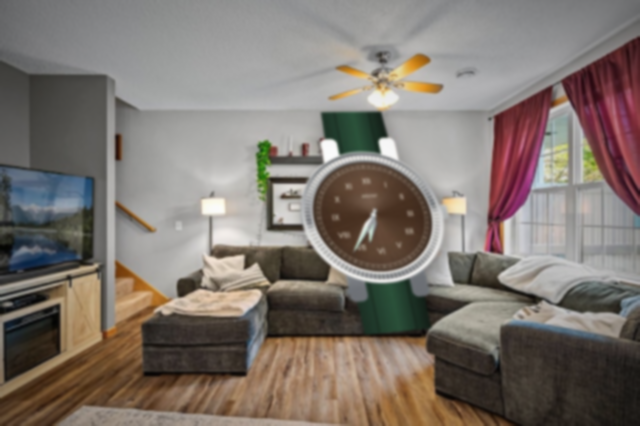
{"hour": 6, "minute": 36}
